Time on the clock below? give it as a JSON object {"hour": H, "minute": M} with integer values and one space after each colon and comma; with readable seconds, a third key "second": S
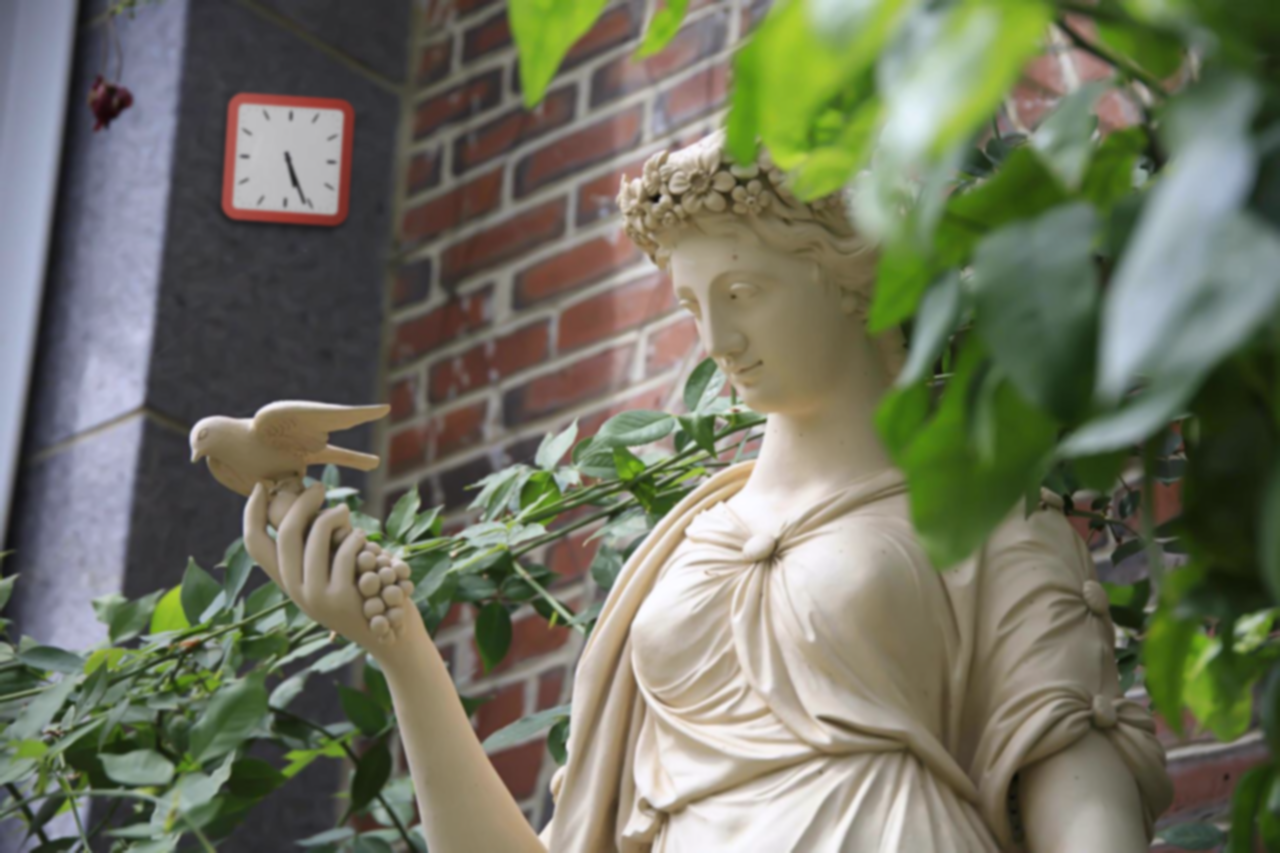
{"hour": 5, "minute": 26}
